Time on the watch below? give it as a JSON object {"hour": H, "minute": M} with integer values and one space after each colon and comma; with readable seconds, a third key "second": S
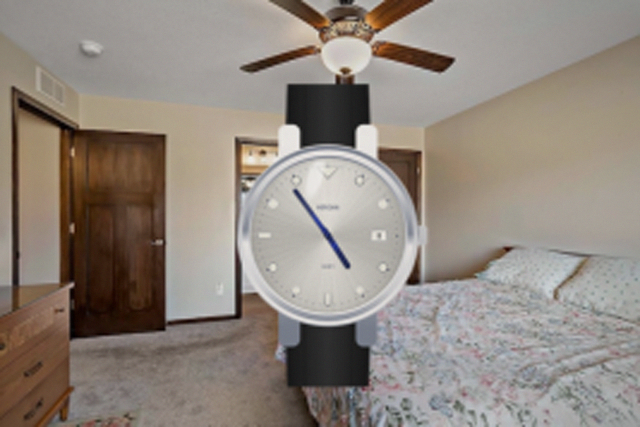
{"hour": 4, "minute": 54}
